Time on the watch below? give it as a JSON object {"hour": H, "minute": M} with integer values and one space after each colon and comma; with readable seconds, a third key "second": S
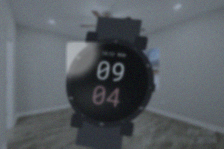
{"hour": 9, "minute": 4}
